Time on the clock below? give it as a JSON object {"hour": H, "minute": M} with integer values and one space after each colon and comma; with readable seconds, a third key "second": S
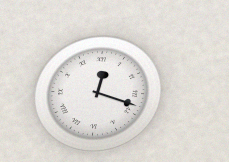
{"hour": 12, "minute": 18}
